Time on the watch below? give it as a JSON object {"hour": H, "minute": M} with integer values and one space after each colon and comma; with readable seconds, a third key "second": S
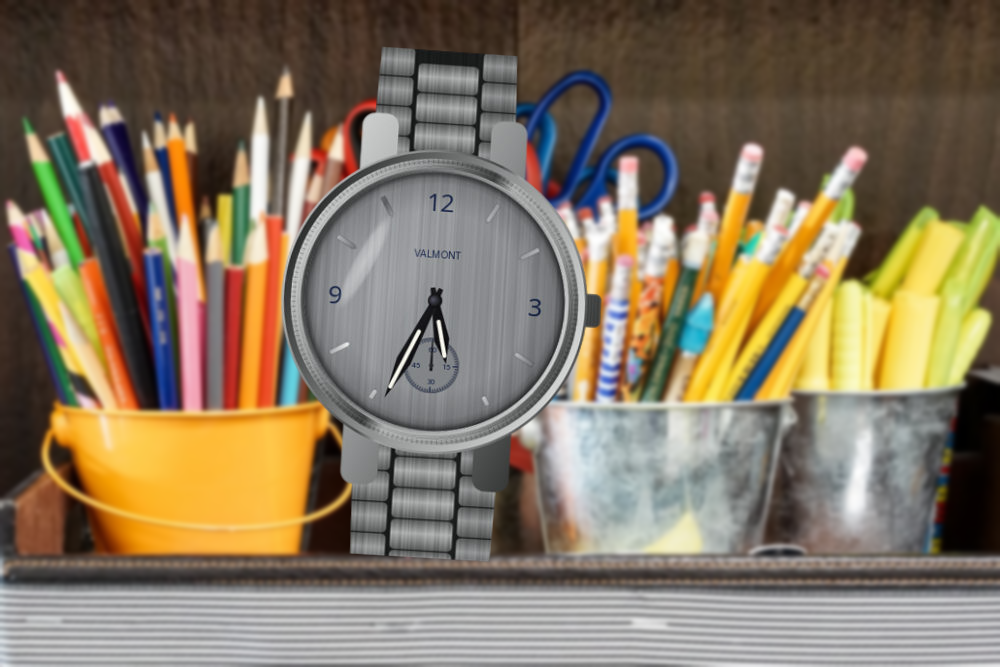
{"hour": 5, "minute": 34}
